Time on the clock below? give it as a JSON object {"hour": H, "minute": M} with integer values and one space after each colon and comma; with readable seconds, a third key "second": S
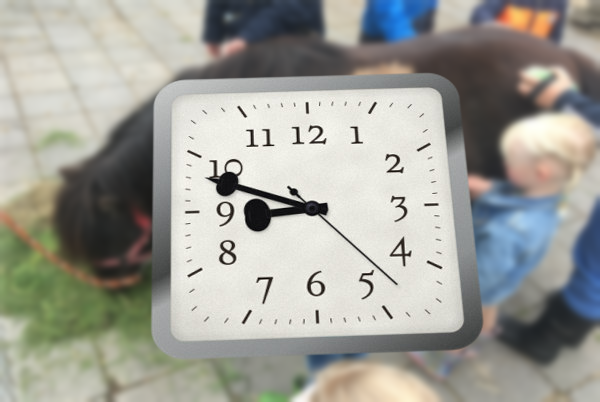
{"hour": 8, "minute": 48, "second": 23}
